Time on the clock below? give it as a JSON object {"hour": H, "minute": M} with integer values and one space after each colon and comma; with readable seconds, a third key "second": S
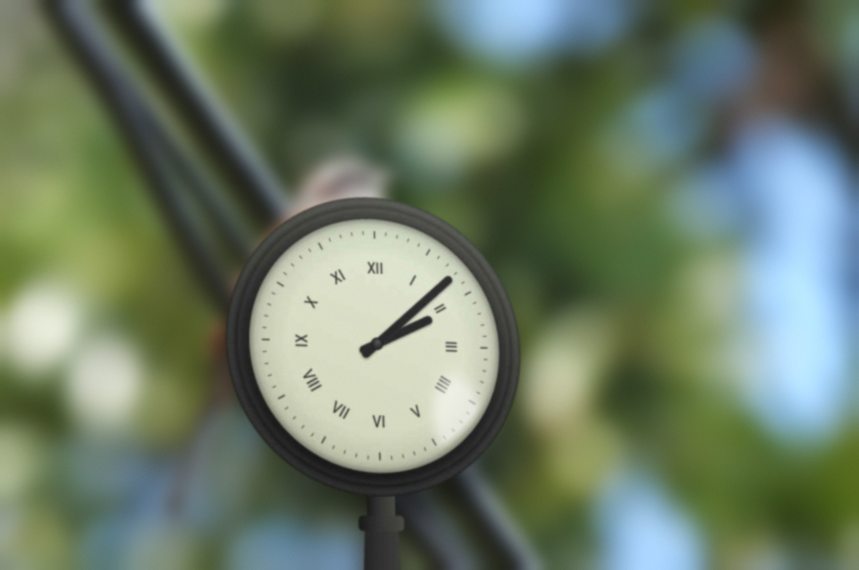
{"hour": 2, "minute": 8}
